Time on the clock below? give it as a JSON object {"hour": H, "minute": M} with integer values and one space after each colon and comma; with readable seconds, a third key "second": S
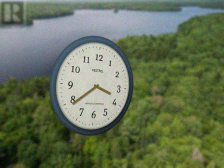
{"hour": 3, "minute": 39}
